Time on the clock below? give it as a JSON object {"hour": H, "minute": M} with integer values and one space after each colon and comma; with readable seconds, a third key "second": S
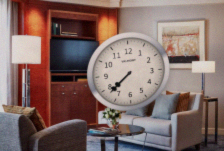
{"hour": 7, "minute": 38}
